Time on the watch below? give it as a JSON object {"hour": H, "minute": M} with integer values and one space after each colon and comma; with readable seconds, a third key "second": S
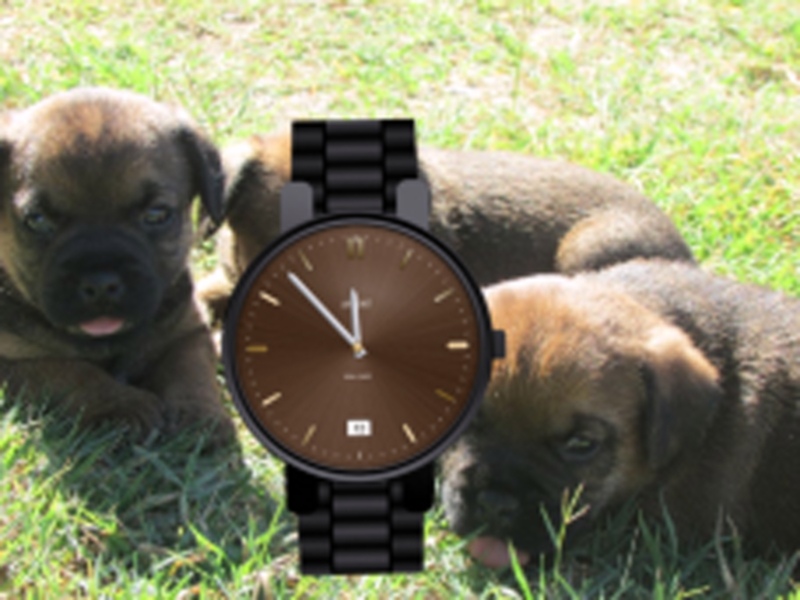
{"hour": 11, "minute": 53}
